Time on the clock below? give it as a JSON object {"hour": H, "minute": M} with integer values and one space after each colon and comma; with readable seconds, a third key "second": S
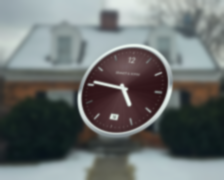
{"hour": 4, "minute": 46}
